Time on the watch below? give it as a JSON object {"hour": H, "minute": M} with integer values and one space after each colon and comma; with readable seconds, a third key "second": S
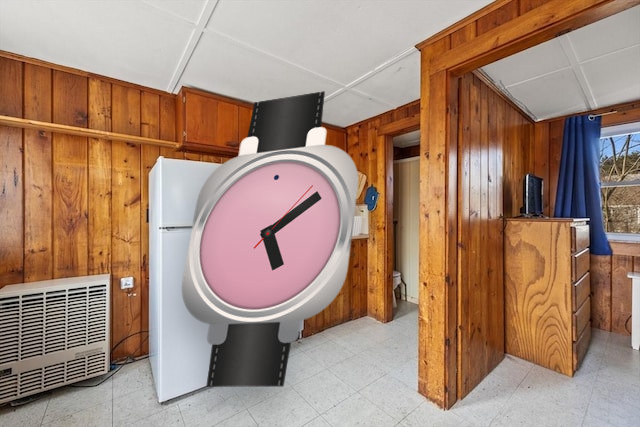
{"hour": 5, "minute": 9, "second": 7}
